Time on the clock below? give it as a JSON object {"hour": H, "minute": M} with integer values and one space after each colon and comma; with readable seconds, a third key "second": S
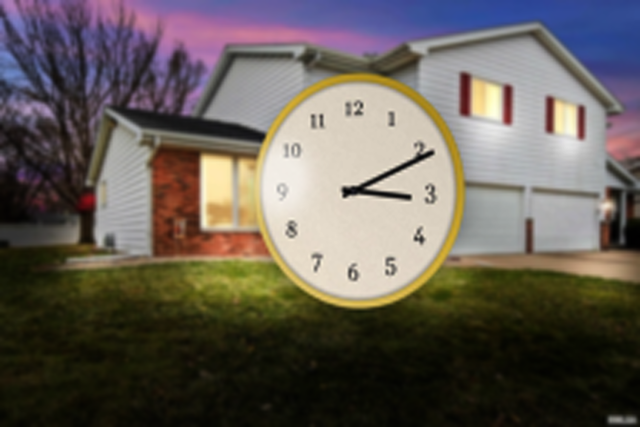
{"hour": 3, "minute": 11}
